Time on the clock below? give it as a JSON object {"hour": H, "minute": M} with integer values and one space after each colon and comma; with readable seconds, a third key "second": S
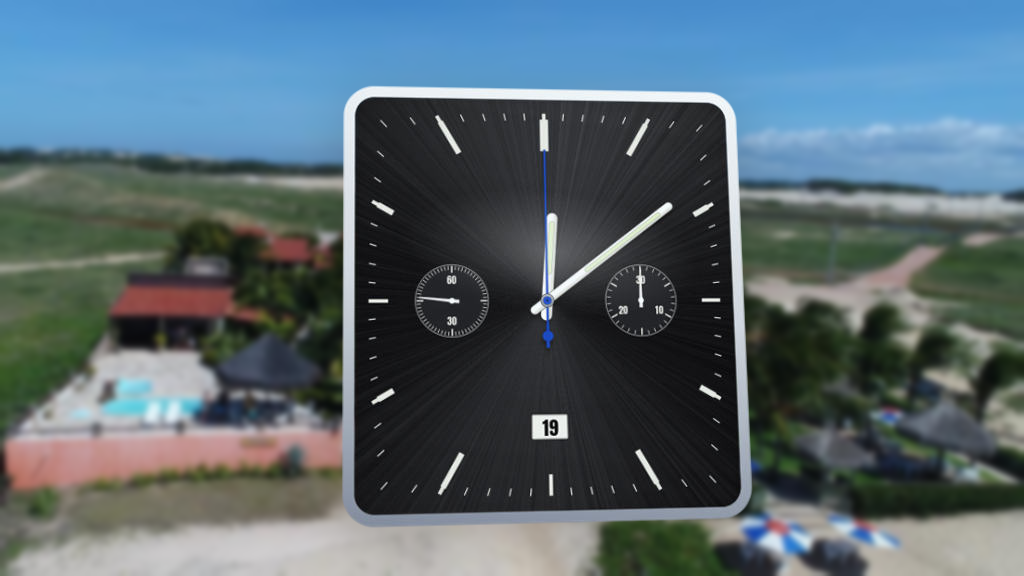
{"hour": 12, "minute": 8, "second": 46}
